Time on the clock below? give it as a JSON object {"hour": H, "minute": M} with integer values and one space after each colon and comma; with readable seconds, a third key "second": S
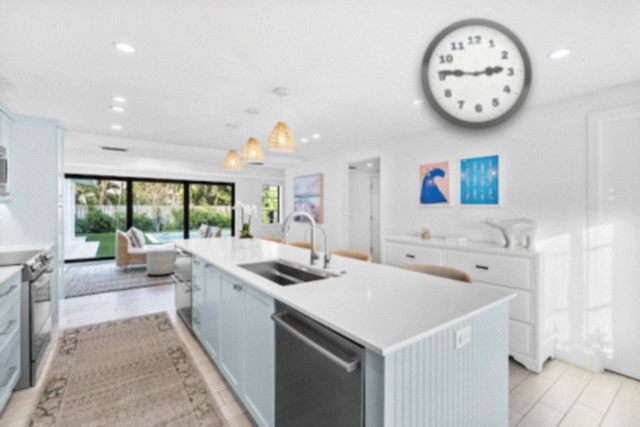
{"hour": 2, "minute": 46}
